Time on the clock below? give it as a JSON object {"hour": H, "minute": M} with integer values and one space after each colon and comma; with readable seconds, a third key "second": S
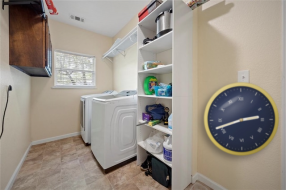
{"hour": 2, "minute": 42}
